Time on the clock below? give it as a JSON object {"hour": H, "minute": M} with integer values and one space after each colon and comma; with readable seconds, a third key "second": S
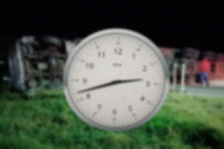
{"hour": 2, "minute": 42}
